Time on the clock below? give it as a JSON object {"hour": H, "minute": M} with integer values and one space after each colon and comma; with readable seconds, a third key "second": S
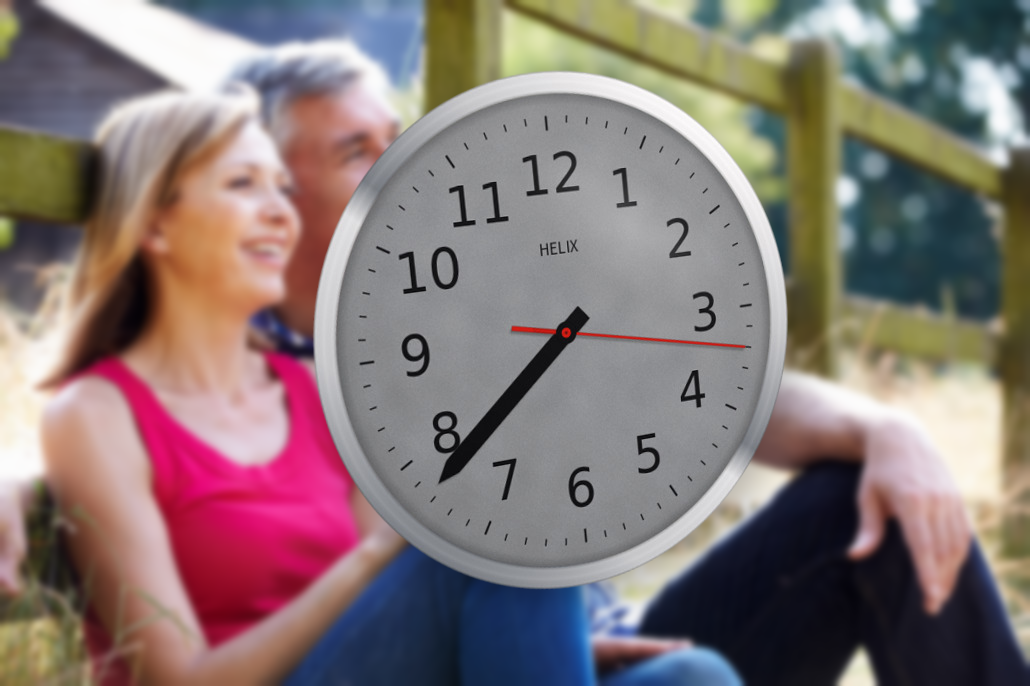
{"hour": 7, "minute": 38, "second": 17}
